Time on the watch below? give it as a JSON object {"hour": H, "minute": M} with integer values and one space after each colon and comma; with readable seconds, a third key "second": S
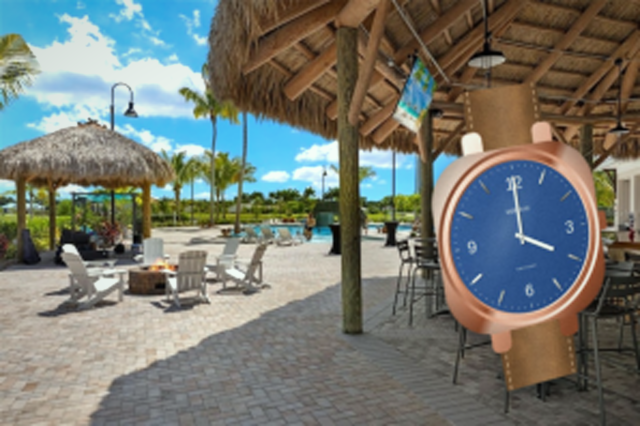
{"hour": 4, "minute": 0}
